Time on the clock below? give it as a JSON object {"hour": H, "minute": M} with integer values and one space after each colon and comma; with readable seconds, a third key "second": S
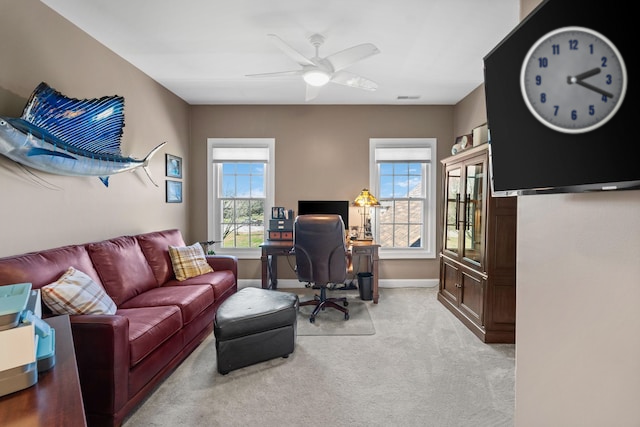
{"hour": 2, "minute": 19}
